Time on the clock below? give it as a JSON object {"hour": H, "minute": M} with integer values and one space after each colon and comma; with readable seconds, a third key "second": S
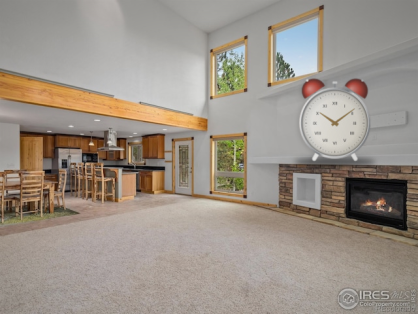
{"hour": 10, "minute": 9}
